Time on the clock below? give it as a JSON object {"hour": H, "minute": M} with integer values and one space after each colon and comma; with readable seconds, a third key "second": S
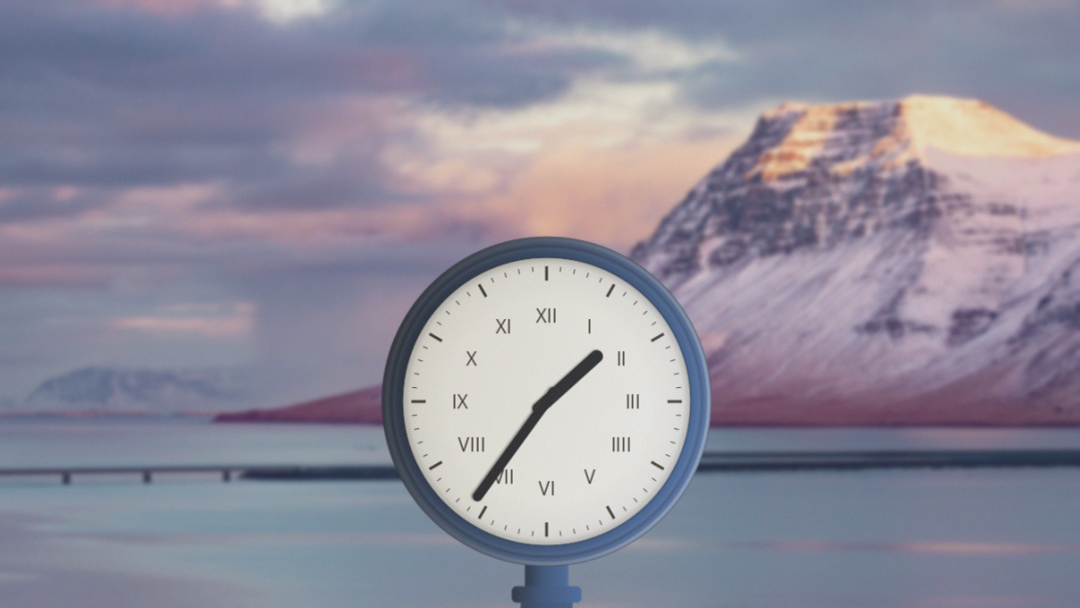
{"hour": 1, "minute": 36}
